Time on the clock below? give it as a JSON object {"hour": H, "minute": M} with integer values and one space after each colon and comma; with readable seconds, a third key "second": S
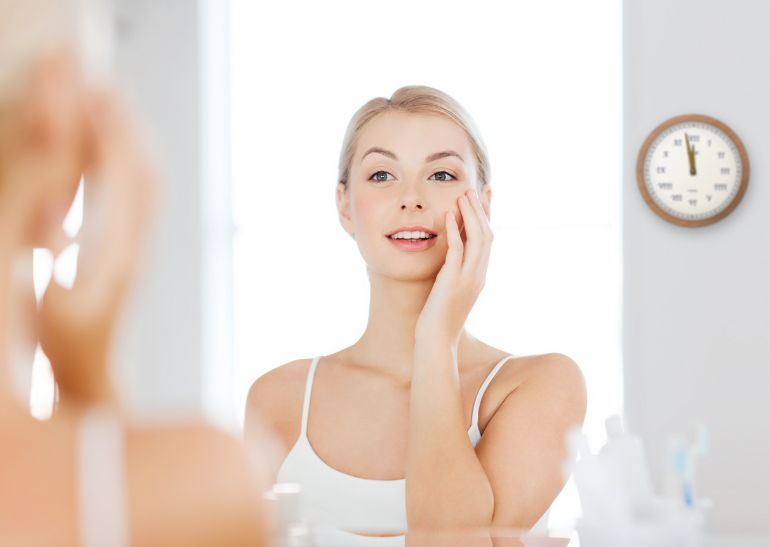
{"hour": 11, "minute": 58}
